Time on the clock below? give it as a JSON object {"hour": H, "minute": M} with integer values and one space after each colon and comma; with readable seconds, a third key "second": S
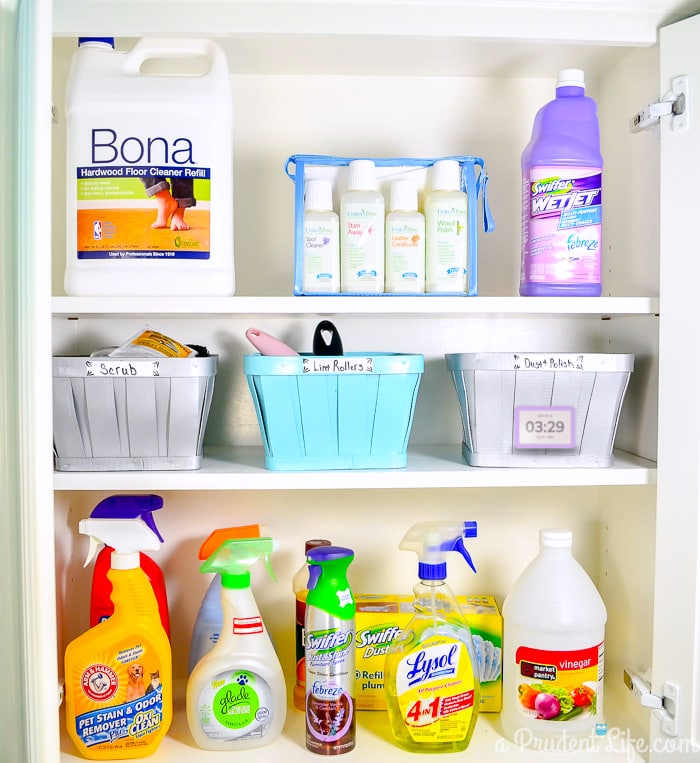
{"hour": 3, "minute": 29}
